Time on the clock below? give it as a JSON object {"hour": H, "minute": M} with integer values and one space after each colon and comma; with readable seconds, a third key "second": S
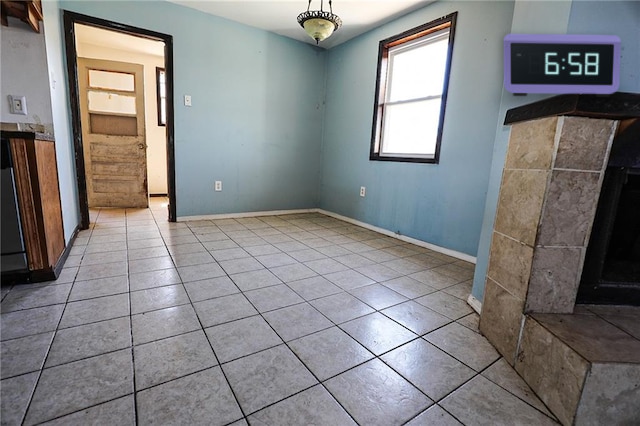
{"hour": 6, "minute": 58}
